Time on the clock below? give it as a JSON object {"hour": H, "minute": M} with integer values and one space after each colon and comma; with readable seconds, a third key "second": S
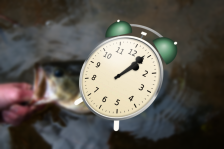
{"hour": 1, "minute": 4}
